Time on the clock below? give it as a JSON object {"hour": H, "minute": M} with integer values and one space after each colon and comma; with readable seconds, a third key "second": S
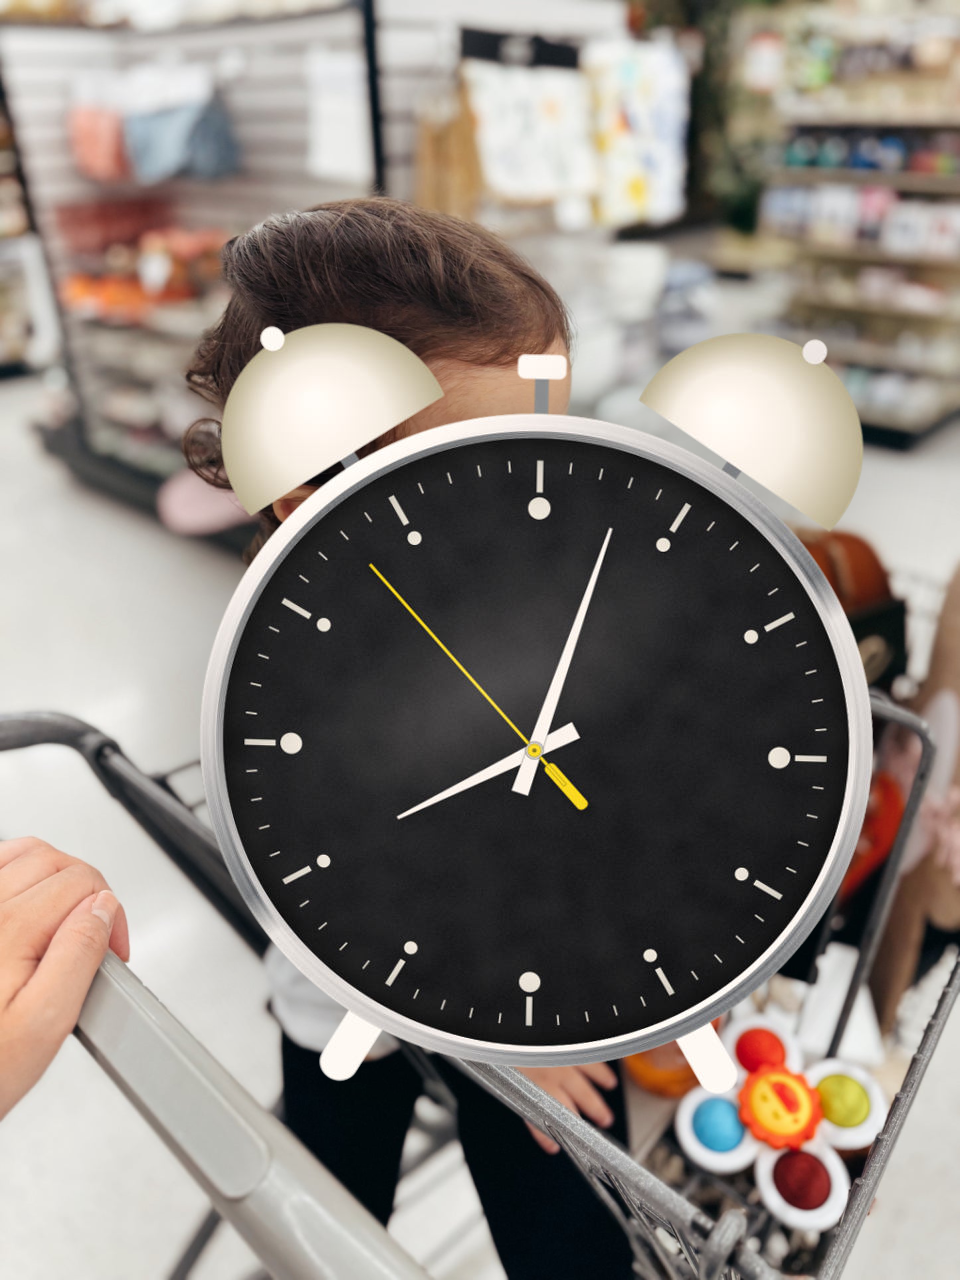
{"hour": 8, "minute": 2, "second": 53}
